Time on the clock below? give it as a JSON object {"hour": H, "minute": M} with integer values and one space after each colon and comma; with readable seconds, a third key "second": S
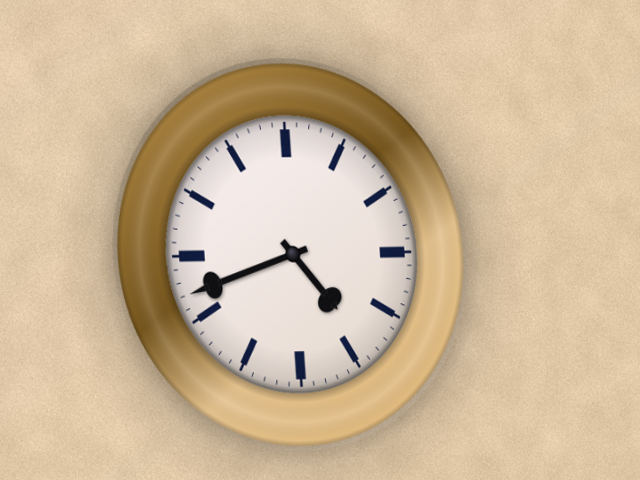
{"hour": 4, "minute": 42}
